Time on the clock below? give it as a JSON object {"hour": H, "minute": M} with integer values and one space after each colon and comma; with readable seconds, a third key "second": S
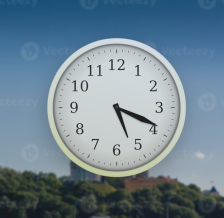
{"hour": 5, "minute": 19}
